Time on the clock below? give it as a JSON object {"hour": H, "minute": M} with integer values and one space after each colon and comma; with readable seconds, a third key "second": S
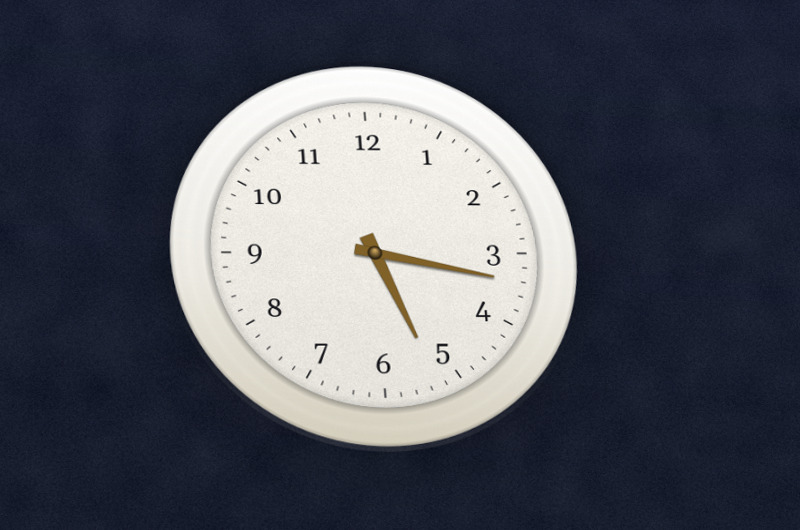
{"hour": 5, "minute": 17}
